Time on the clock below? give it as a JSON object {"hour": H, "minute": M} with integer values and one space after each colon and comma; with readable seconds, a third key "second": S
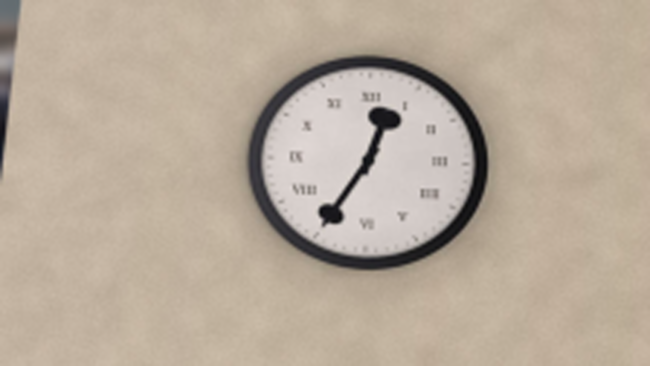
{"hour": 12, "minute": 35}
